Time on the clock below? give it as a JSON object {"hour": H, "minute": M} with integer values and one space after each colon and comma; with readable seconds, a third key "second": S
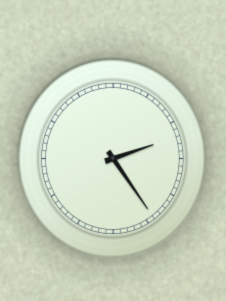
{"hour": 2, "minute": 24}
